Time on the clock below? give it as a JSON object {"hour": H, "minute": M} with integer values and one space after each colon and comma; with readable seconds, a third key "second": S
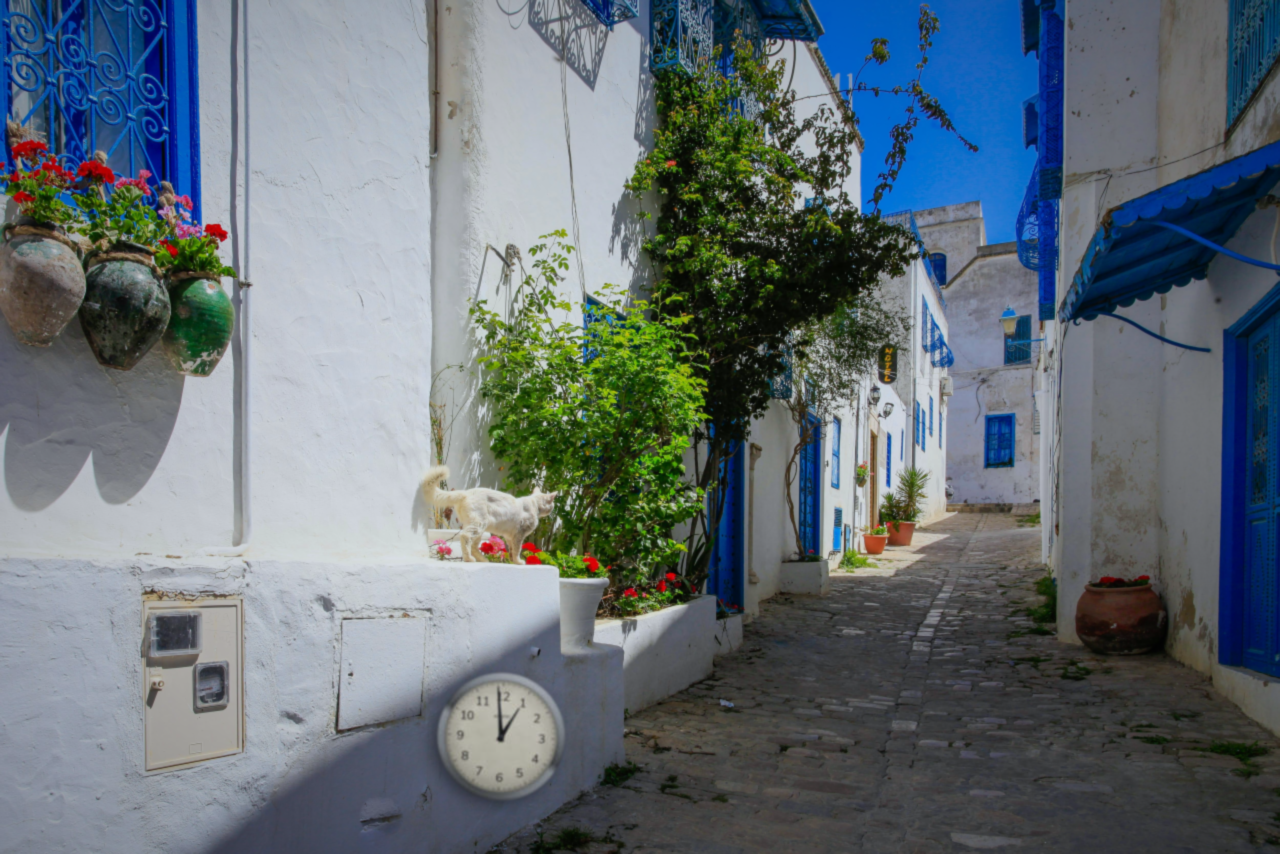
{"hour": 12, "minute": 59}
